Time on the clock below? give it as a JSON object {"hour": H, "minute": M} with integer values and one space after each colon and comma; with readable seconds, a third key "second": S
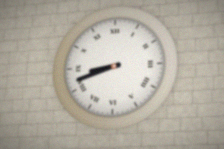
{"hour": 8, "minute": 42}
